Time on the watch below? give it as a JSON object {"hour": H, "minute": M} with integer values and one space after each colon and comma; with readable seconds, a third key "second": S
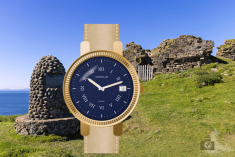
{"hour": 10, "minute": 12}
